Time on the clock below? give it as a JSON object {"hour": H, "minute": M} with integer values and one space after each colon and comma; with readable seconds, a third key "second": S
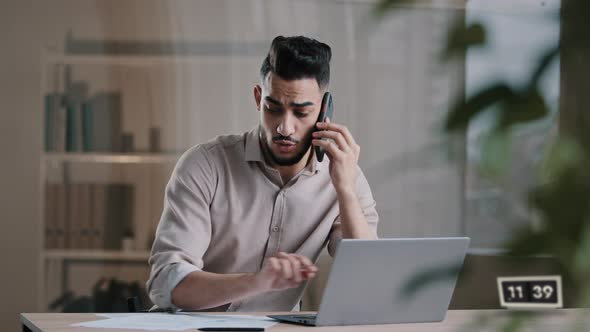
{"hour": 11, "minute": 39}
